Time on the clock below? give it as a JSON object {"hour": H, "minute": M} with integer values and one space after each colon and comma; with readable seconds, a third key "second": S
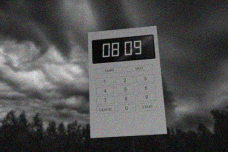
{"hour": 8, "minute": 9}
